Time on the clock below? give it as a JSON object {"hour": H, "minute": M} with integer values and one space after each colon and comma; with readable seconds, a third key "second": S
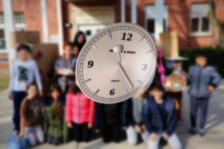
{"hour": 11, "minute": 23}
